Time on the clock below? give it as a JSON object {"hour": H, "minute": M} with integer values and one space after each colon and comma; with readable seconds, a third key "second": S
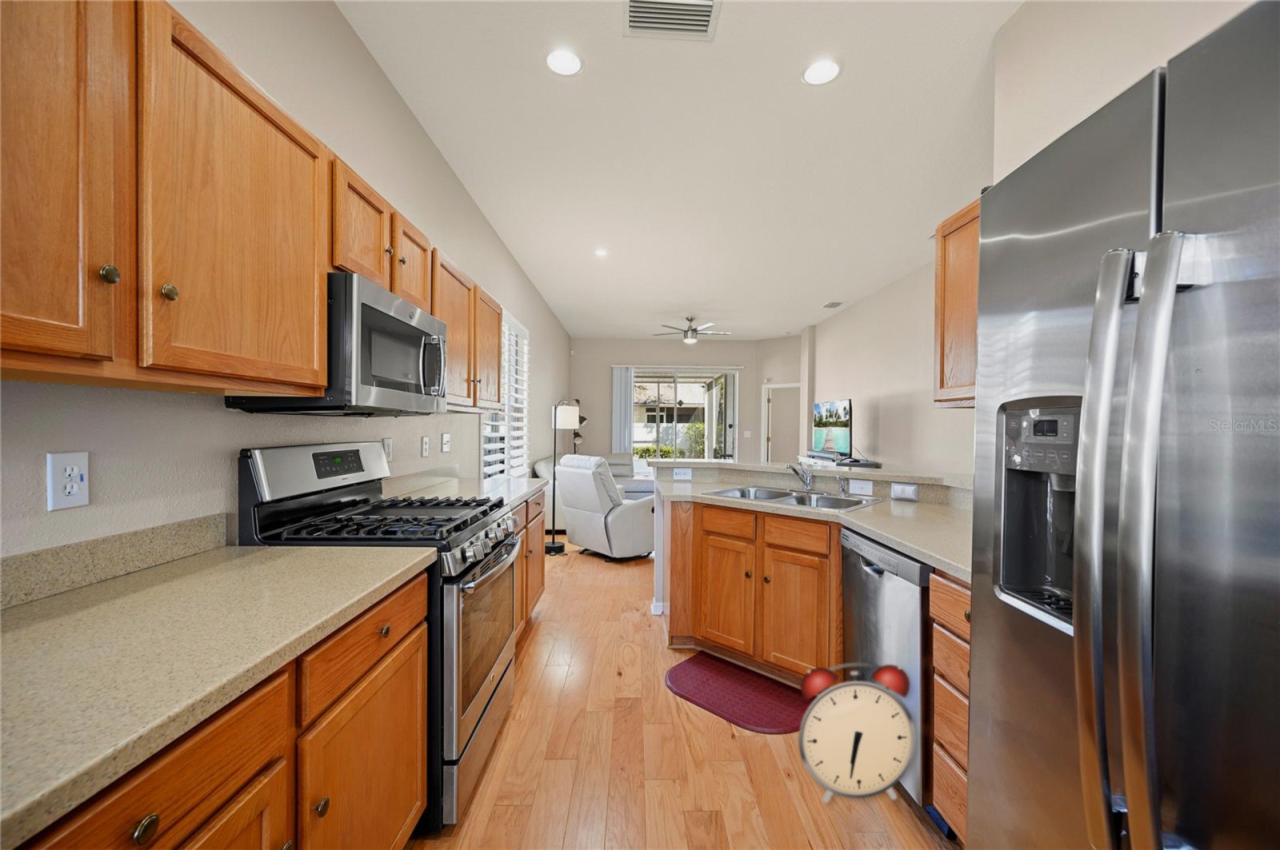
{"hour": 6, "minute": 32}
